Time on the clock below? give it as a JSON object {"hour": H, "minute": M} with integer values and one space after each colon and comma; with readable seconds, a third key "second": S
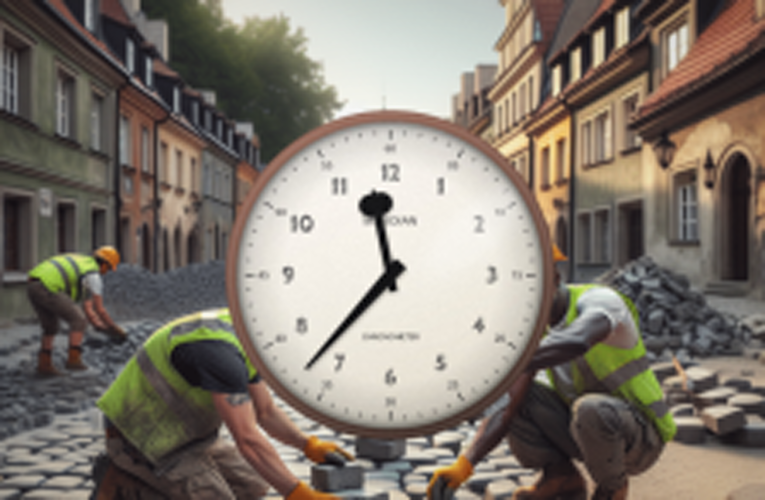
{"hour": 11, "minute": 37}
